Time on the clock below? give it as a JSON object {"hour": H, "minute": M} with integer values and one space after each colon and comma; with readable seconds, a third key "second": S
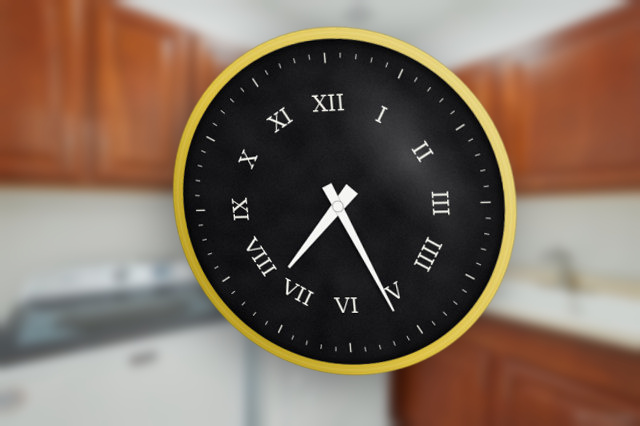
{"hour": 7, "minute": 26}
